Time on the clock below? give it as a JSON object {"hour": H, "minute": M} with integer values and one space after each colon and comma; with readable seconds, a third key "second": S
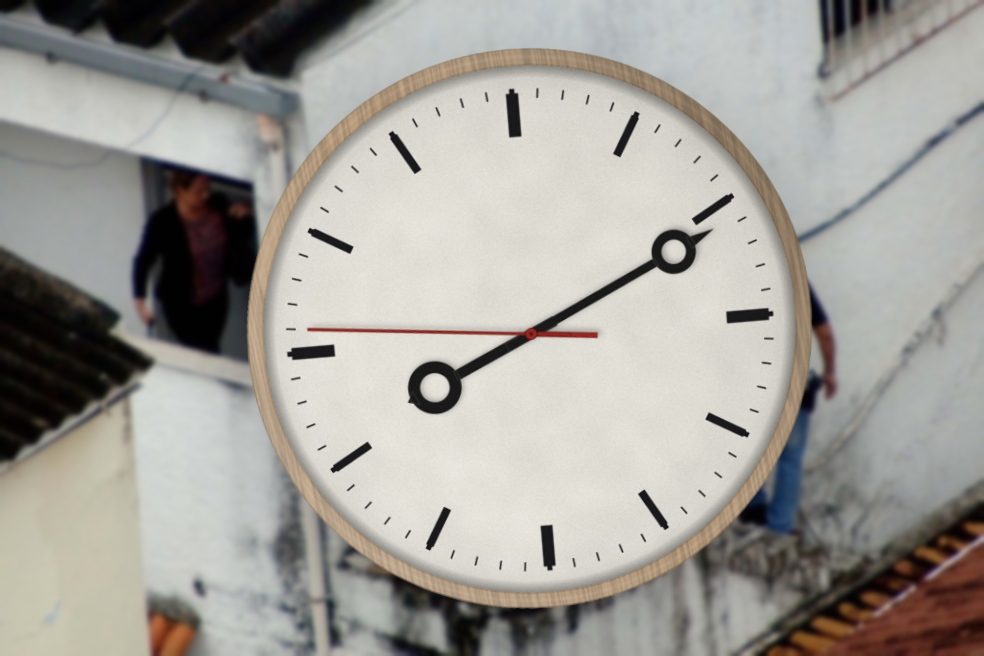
{"hour": 8, "minute": 10, "second": 46}
